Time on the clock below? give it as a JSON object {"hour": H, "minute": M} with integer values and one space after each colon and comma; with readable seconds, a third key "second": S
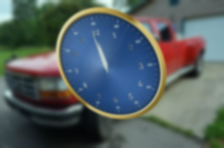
{"hour": 11, "minute": 59}
